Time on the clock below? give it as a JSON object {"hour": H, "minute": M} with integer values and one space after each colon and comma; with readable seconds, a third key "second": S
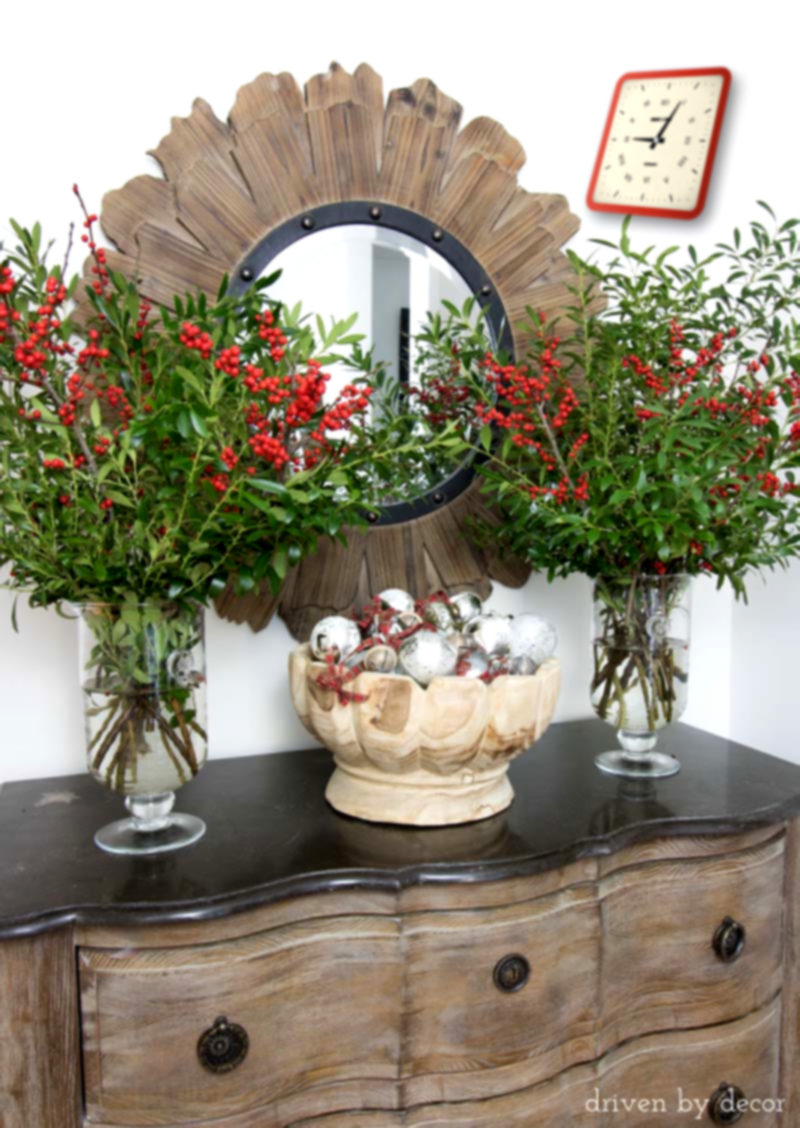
{"hour": 9, "minute": 4}
